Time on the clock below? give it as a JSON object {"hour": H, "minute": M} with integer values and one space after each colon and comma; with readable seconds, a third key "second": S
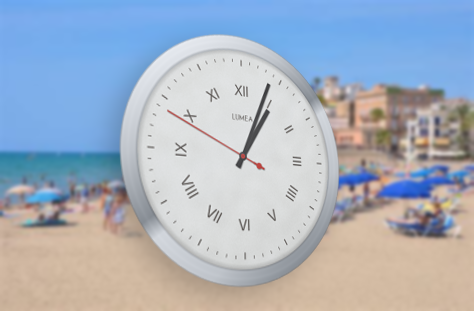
{"hour": 1, "minute": 3, "second": 49}
